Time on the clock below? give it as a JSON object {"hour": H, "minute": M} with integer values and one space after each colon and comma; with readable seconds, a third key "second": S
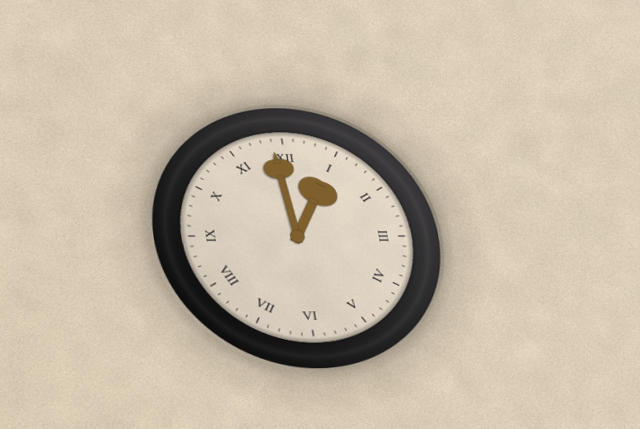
{"hour": 12, "minute": 59}
